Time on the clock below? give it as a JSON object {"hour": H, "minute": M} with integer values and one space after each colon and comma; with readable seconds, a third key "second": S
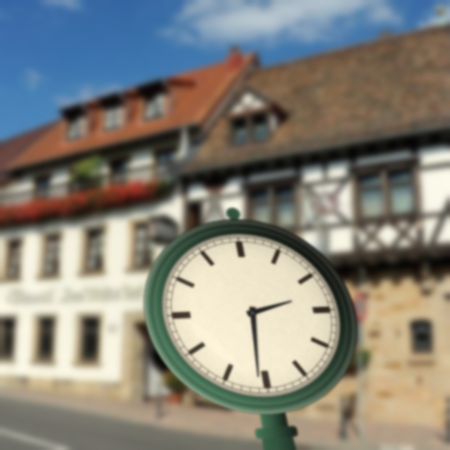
{"hour": 2, "minute": 31}
